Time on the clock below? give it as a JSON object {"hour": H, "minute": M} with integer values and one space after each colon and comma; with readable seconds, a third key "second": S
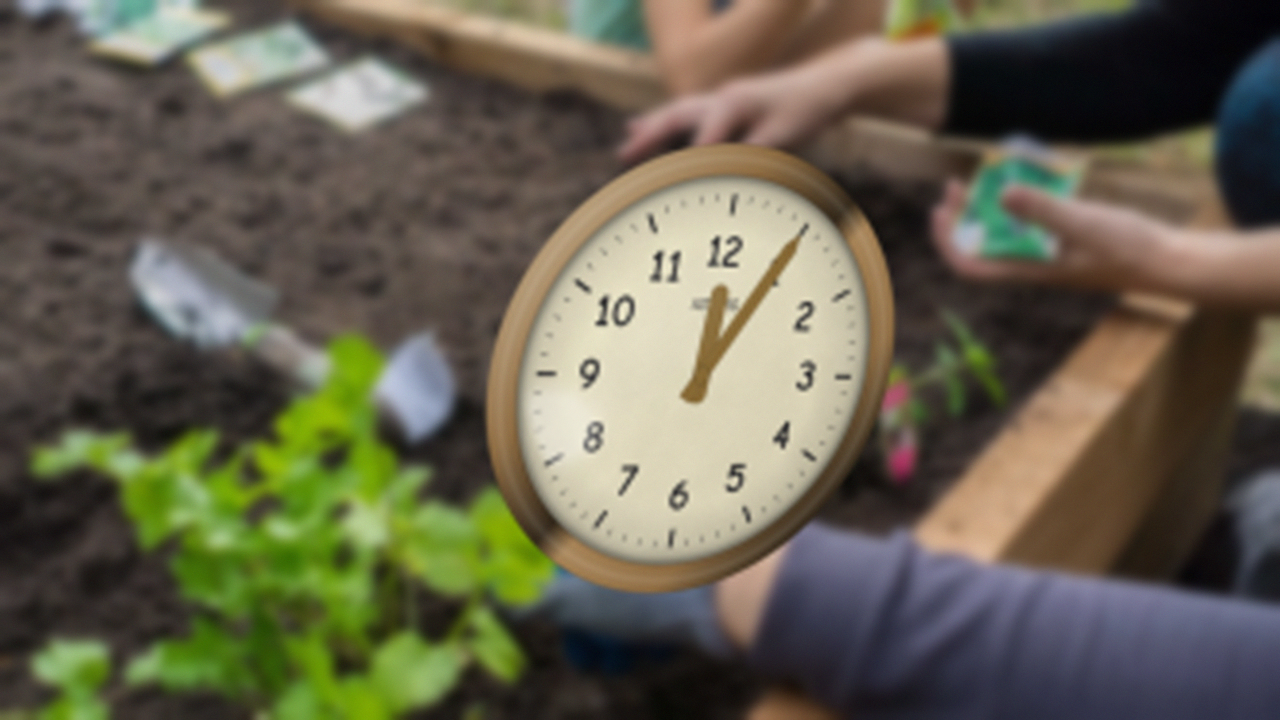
{"hour": 12, "minute": 5}
